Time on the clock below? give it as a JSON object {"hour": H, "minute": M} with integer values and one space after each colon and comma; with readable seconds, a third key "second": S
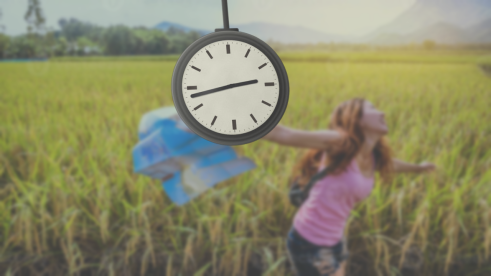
{"hour": 2, "minute": 43}
